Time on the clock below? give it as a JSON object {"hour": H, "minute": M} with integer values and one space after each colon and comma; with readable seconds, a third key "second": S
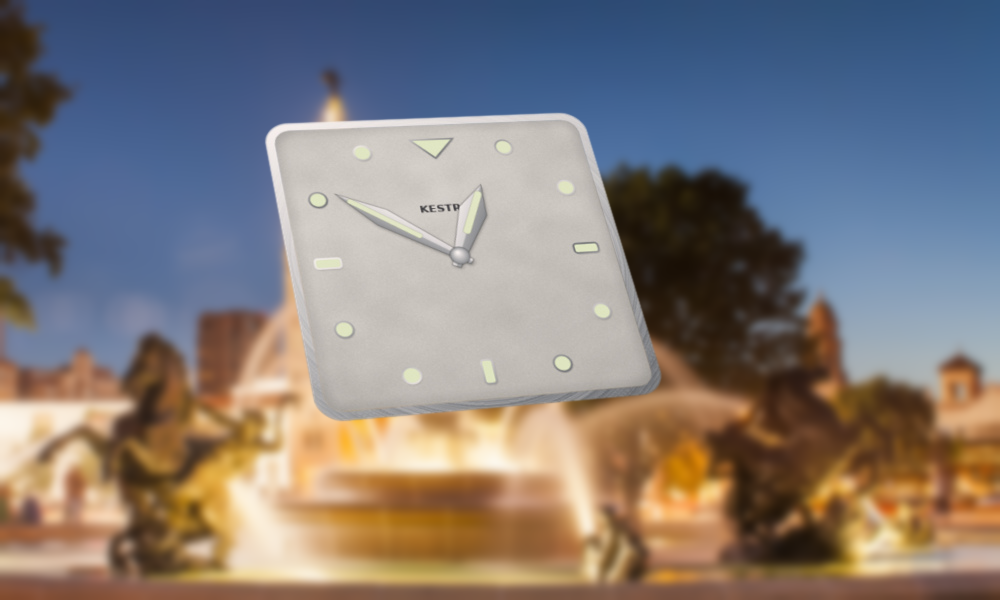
{"hour": 12, "minute": 51}
